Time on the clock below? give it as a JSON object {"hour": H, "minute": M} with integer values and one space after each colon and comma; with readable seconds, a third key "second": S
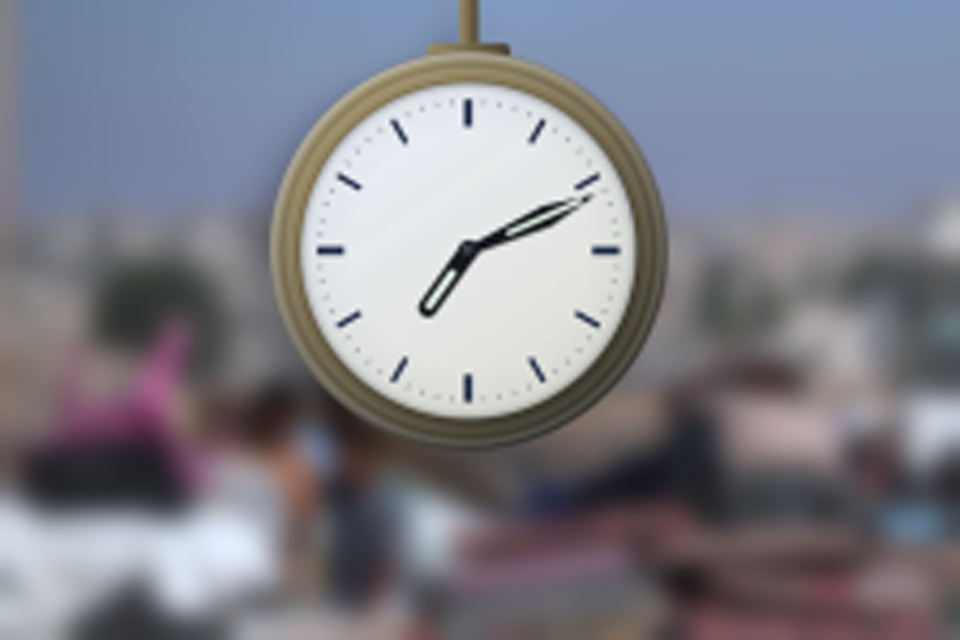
{"hour": 7, "minute": 11}
